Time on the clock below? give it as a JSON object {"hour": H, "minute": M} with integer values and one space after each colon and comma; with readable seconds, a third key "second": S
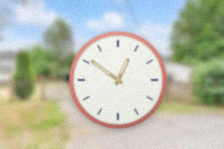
{"hour": 12, "minute": 51}
